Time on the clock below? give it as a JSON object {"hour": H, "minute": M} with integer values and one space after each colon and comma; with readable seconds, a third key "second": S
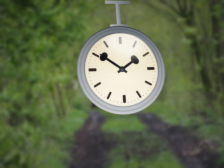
{"hour": 1, "minute": 51}
